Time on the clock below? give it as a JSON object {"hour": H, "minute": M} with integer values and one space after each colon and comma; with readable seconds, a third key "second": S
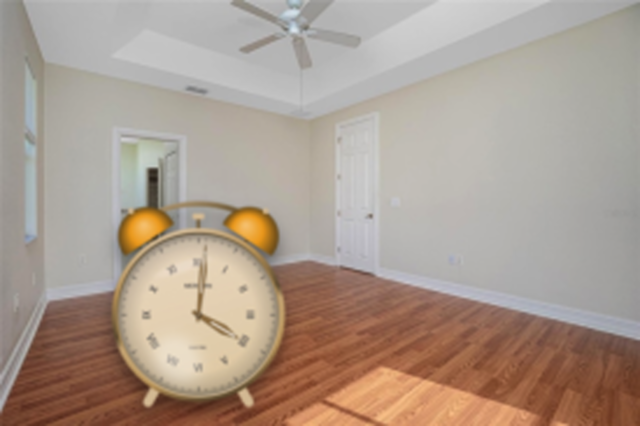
{"hour": 4, "minute": 1}
